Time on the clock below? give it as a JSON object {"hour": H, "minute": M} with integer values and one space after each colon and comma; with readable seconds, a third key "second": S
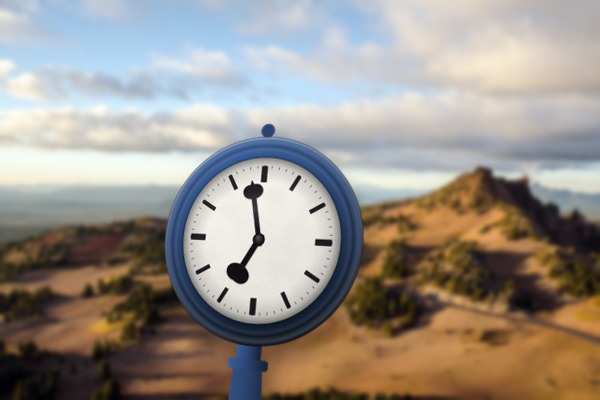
{"hour": 6, "minute": 58}
